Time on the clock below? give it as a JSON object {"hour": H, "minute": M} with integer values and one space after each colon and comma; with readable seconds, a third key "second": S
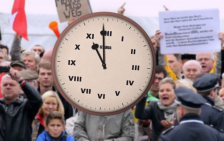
{"hour": 10, "minute": 59}
